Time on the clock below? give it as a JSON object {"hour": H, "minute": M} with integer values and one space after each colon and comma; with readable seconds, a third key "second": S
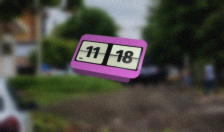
{"hour": 11, "minute": 18}
